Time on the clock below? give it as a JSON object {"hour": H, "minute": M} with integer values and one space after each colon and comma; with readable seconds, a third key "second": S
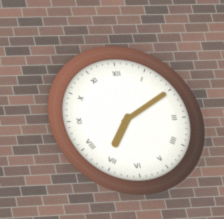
{"hour": 7, "minute": 10}
